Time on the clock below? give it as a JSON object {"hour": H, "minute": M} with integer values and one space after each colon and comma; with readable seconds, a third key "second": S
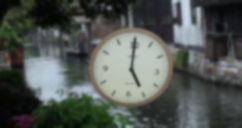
{"hour": 5, "minute": 0}
